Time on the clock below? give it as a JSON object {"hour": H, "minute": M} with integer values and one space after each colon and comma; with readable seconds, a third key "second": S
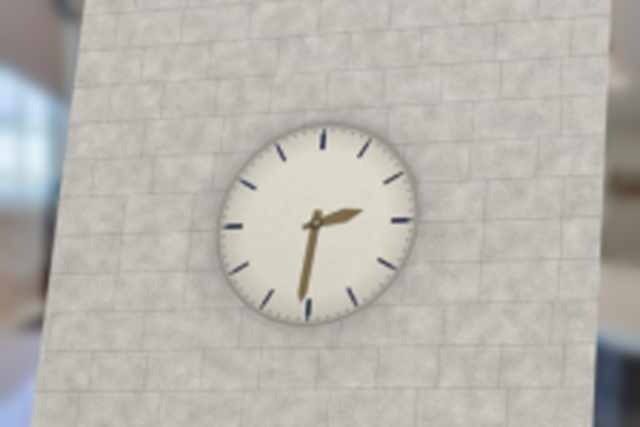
{"hour": 2, "minute": 31}
